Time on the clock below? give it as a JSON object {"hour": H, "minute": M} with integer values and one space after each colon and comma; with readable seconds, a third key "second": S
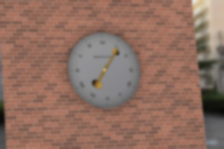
{"hour": 7, "minute": 6}
